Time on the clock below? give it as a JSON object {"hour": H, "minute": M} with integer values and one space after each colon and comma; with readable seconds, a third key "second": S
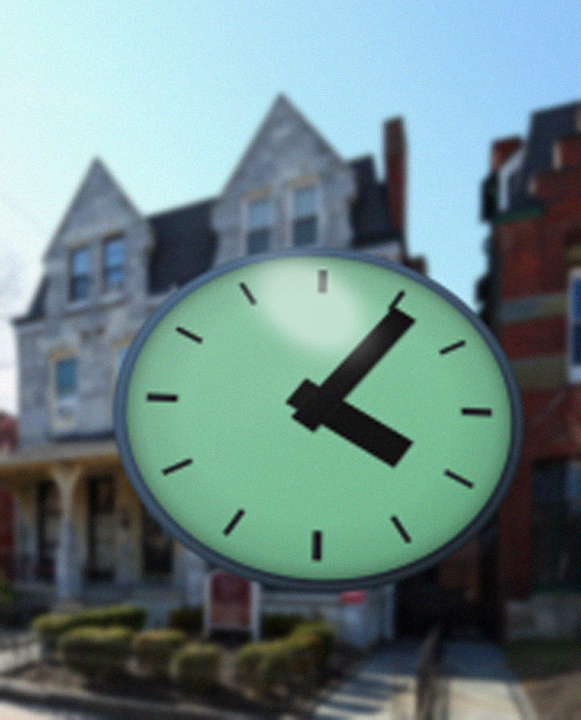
{"hour": 4, "minute": 6}
